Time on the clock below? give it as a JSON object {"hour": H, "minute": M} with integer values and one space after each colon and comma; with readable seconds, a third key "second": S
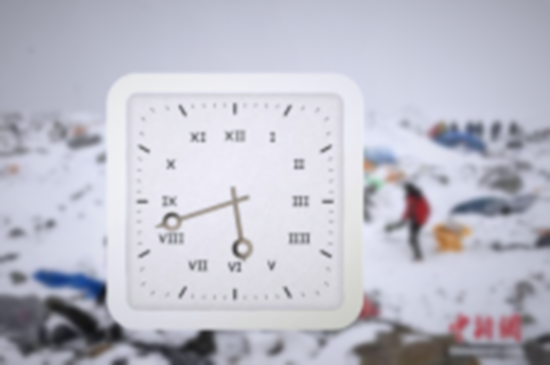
{"hour": 5, "minute": 42}
